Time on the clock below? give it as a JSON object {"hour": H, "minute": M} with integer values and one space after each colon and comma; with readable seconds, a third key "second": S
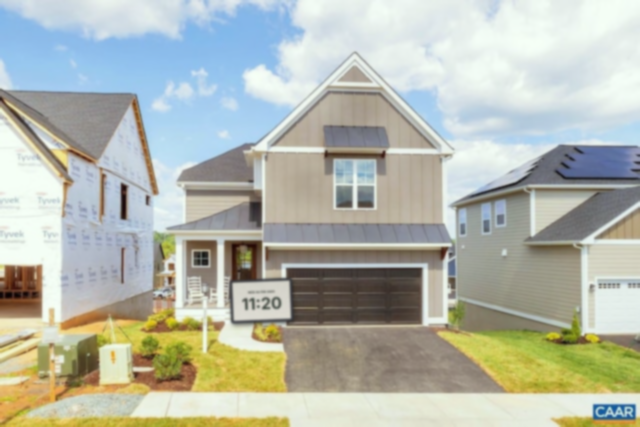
{"hour": 11, "minute": 20}
